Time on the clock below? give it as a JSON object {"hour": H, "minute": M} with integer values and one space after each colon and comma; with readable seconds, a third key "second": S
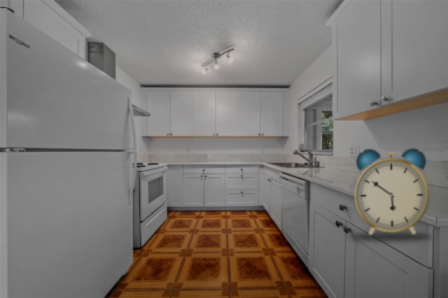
{"hour": 5, "minute": 51}
